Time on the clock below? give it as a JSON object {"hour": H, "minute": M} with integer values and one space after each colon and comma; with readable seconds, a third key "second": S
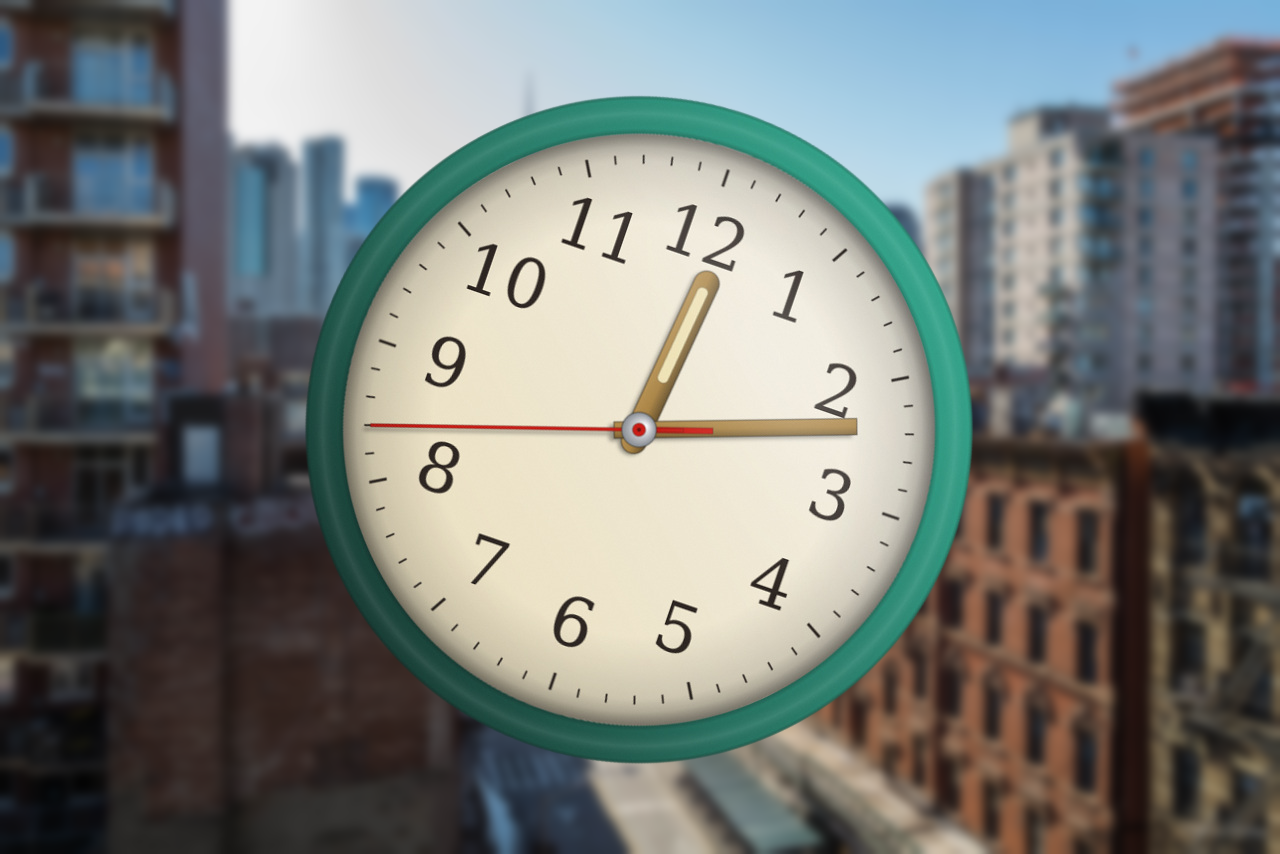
{"hour": 12, "minute": 11, "second": 42}
